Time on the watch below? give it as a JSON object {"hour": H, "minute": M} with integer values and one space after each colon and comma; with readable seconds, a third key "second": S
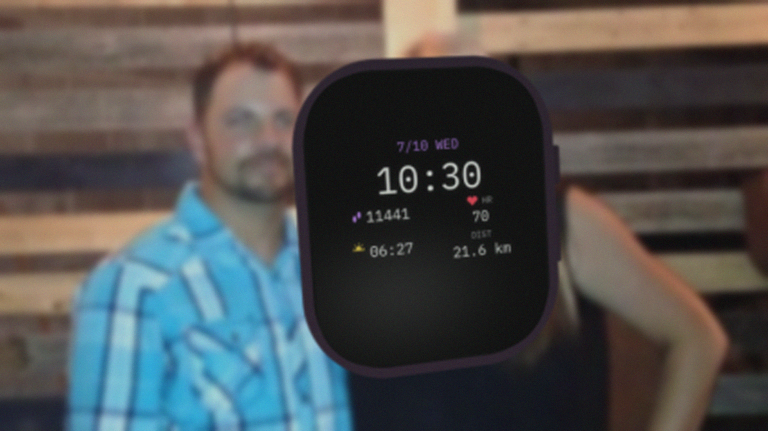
{"hour": 10, "minute": 30}
